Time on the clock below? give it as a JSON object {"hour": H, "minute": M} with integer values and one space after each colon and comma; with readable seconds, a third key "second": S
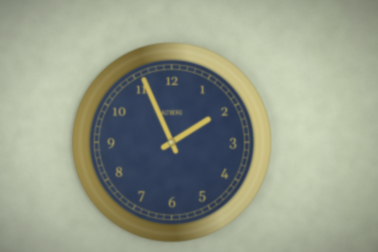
{"hour": 1, "minute": 56}
